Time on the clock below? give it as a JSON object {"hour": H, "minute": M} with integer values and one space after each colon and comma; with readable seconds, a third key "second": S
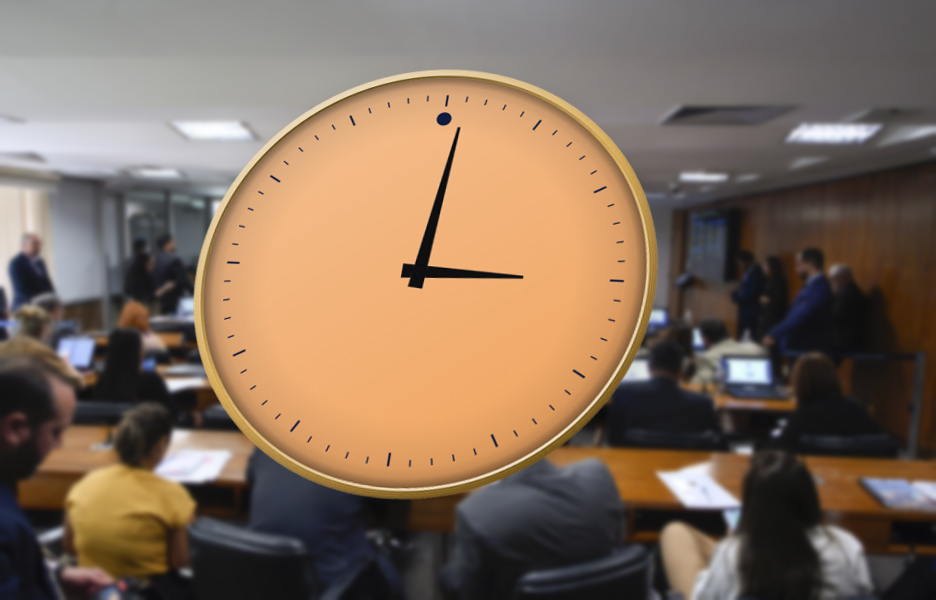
{"hour": 3, "minute": 1}
